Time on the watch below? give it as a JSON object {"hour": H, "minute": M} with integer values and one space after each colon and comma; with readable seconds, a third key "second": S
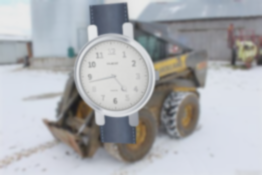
{"hour": 4, "minute": 43}
